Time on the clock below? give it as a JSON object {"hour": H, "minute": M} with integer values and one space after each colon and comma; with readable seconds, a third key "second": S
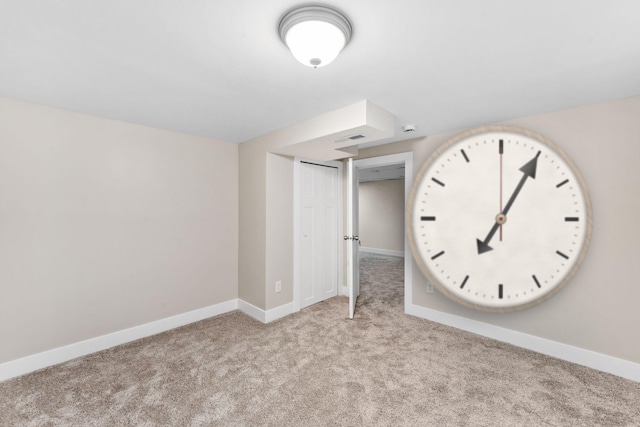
{"hour": 7, "minute": 5, "second": 0}
